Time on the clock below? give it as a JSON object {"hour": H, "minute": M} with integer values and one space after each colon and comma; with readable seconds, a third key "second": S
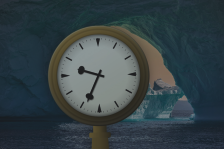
{"hour": 9, "minute": 34}
